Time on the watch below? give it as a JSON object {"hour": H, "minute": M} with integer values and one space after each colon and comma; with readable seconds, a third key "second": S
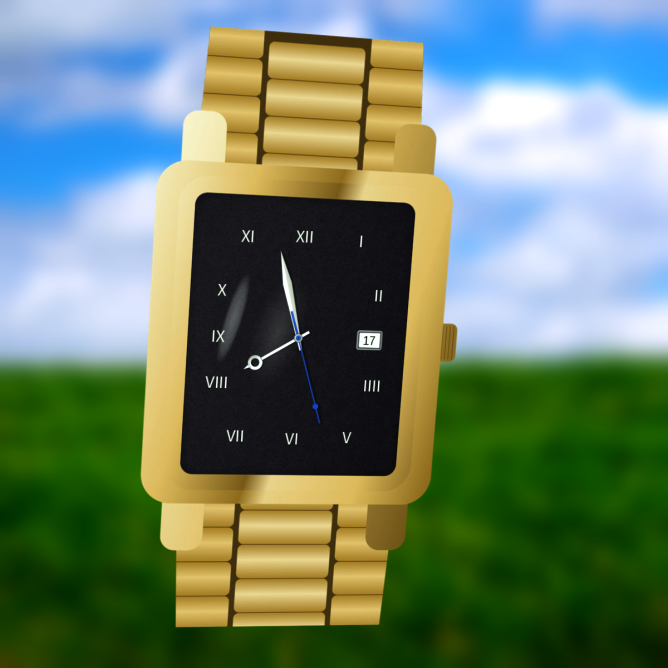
{"hour": 7, "minute": 57, "second": 27}
